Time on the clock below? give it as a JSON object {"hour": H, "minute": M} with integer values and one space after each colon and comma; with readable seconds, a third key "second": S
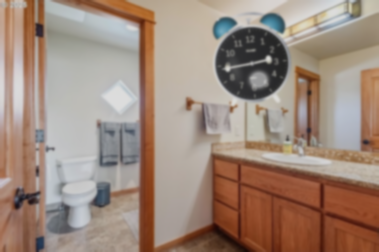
{"hour": 2, "minute": 44}
